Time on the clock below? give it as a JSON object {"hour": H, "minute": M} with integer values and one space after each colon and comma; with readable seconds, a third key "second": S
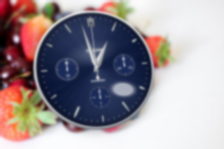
{"hour": 12, "minute": 58}
